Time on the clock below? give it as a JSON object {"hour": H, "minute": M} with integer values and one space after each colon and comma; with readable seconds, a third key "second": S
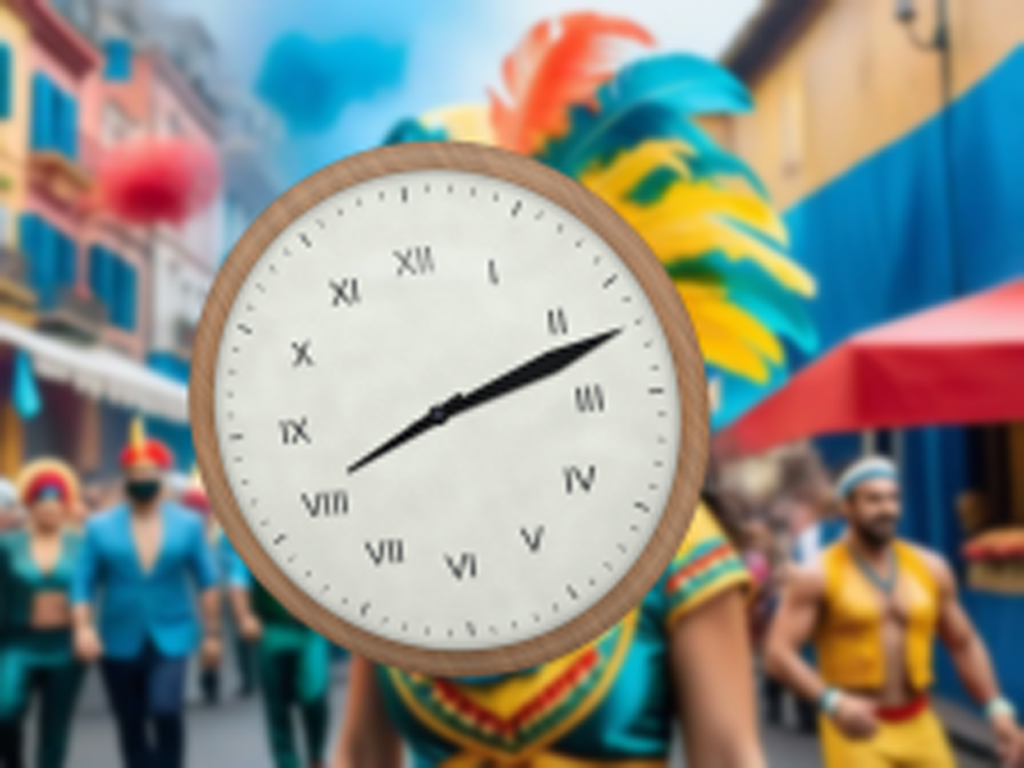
{"hour": 8, "minute": 12}
